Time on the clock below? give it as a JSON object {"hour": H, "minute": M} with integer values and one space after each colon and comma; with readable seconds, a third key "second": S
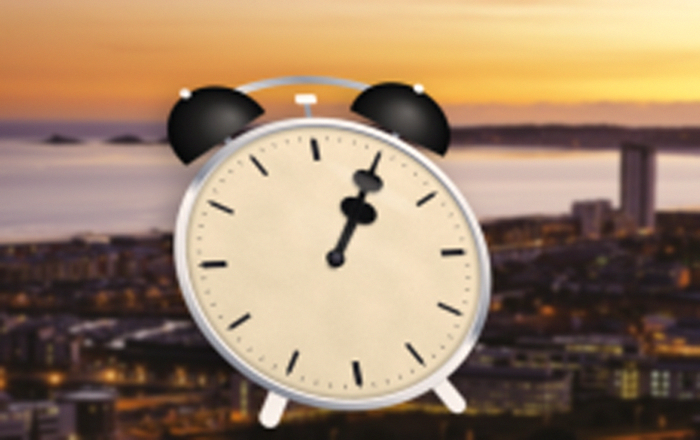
{"hour": 1, "minute": 5}
